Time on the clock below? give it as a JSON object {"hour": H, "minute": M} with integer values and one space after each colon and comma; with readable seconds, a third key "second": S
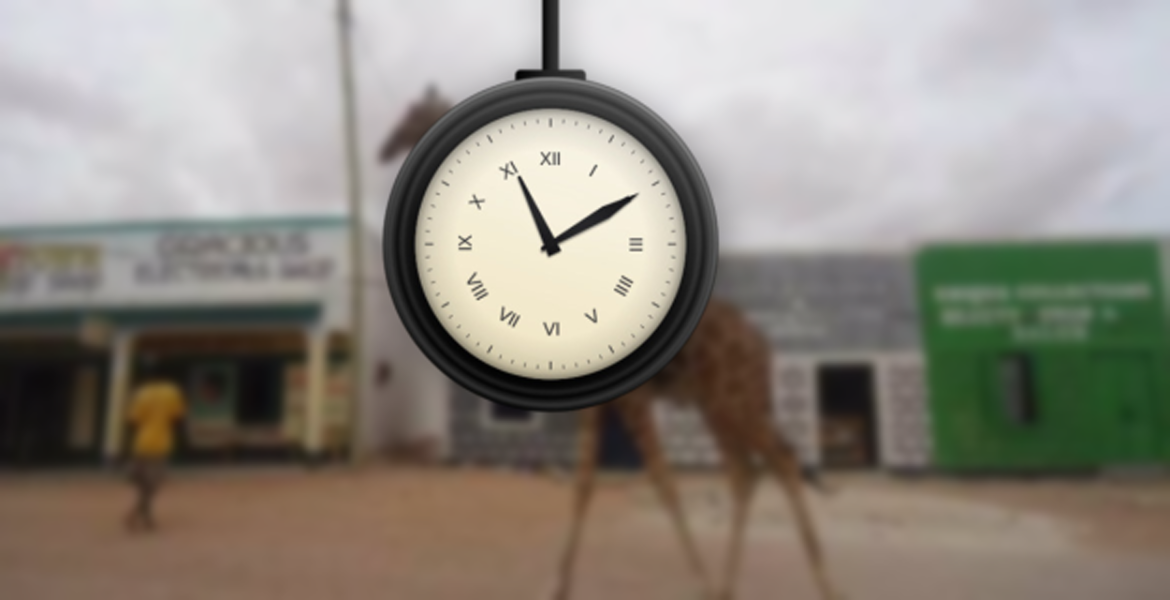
{"hour": 11, "minute": 10}
